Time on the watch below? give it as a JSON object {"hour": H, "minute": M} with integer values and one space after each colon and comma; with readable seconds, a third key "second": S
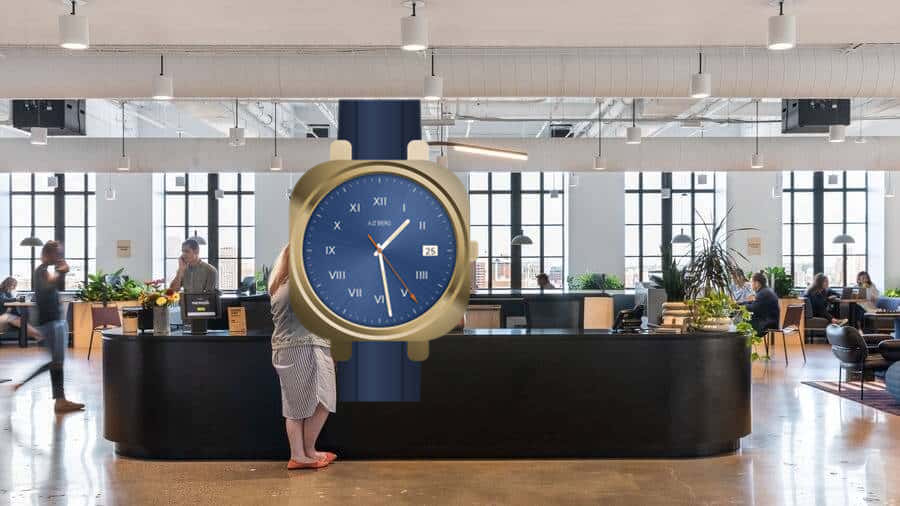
{"hour": 1, "minute": 28, "second": 24}
